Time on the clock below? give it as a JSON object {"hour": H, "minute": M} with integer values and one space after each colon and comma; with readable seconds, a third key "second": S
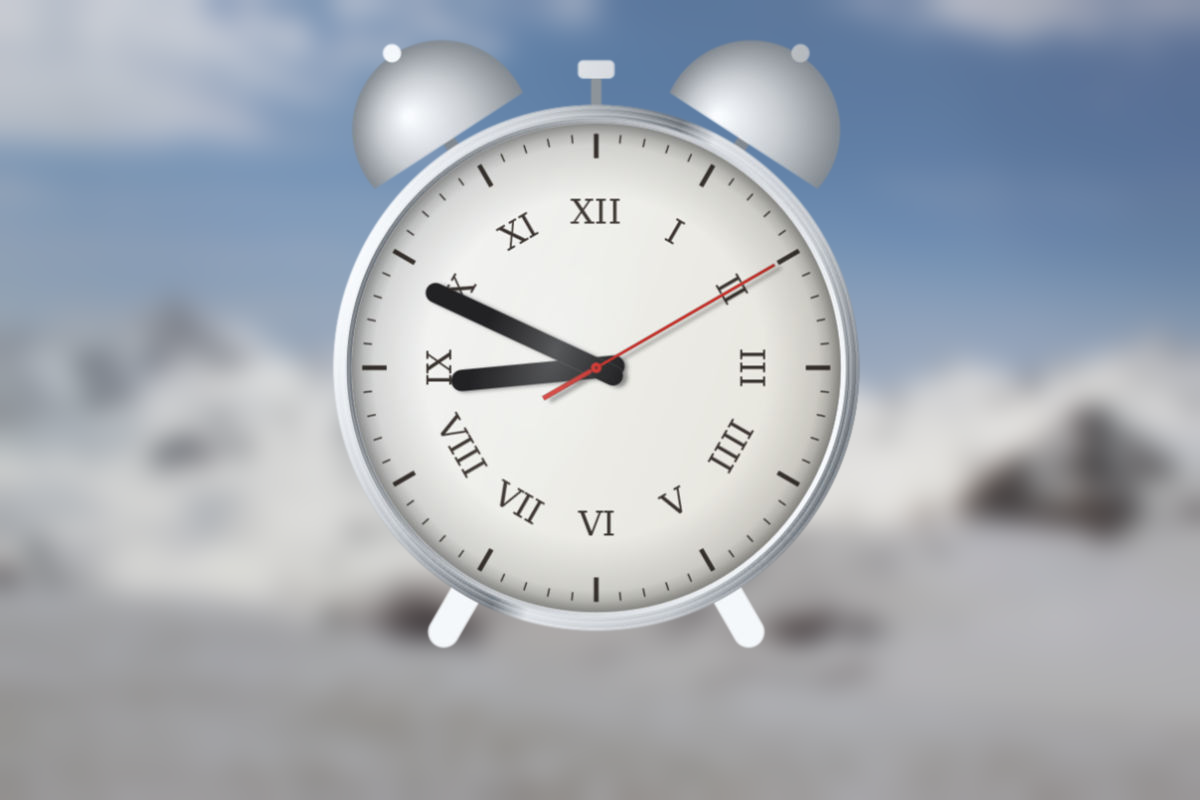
{"hour": 8, "minute": 49, "second": 10}
